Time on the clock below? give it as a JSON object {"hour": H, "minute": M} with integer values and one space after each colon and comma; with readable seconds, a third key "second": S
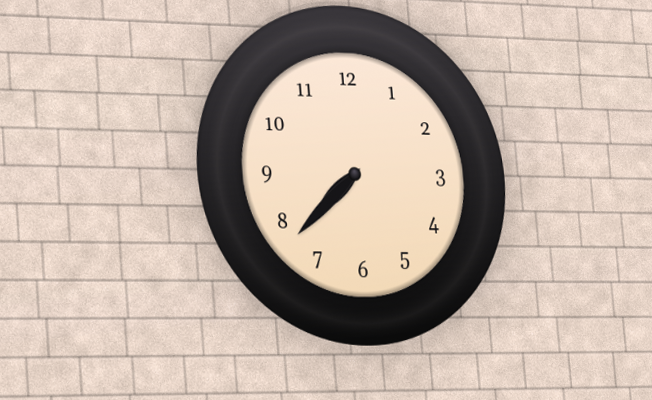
{"hour": 7, "minute": 38}
